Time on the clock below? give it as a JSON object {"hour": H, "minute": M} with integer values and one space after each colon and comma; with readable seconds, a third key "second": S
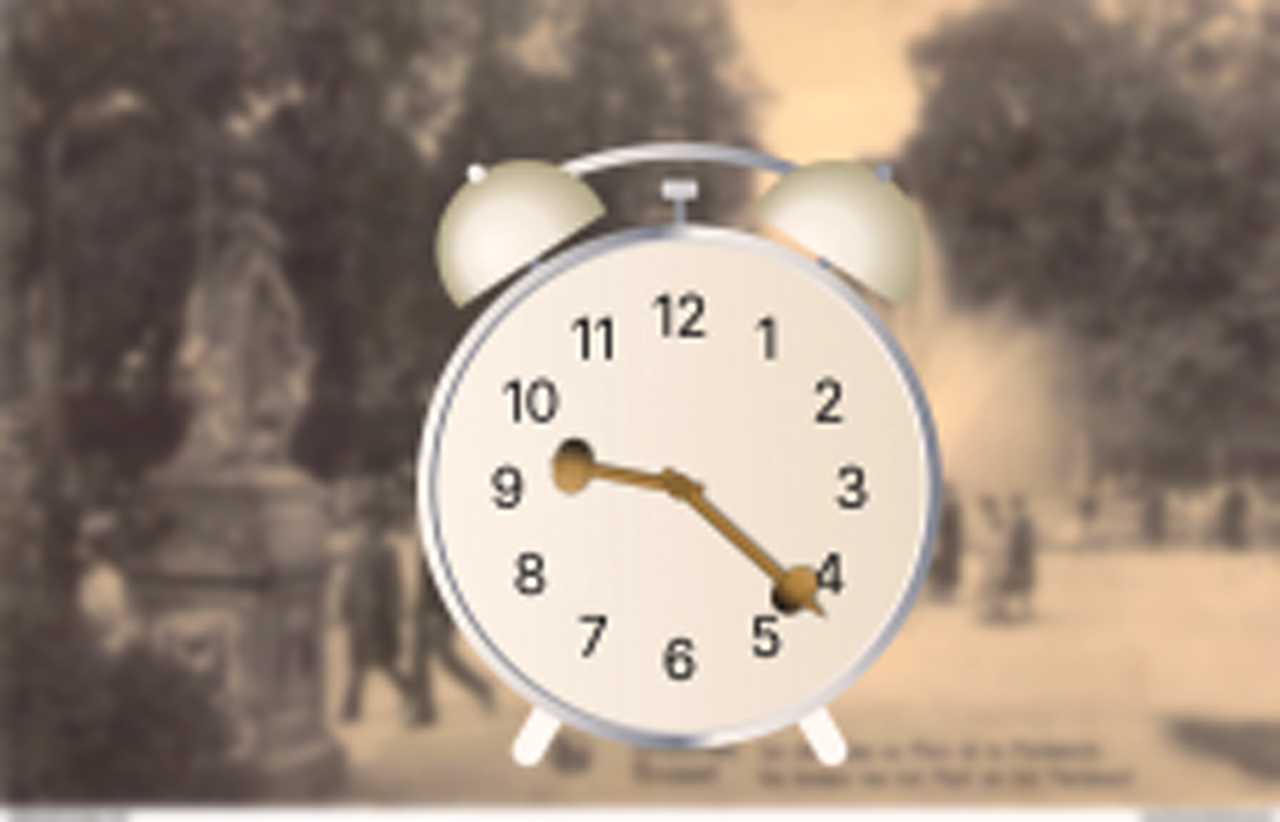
{"hour": 9, "minute": 22}
